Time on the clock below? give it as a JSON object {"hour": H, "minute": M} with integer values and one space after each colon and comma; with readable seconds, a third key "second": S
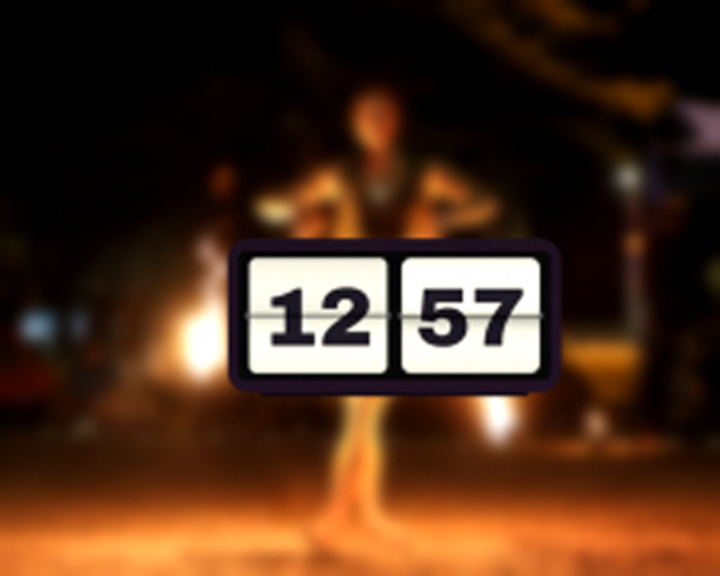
{"hour": 12, "minute": 57}
